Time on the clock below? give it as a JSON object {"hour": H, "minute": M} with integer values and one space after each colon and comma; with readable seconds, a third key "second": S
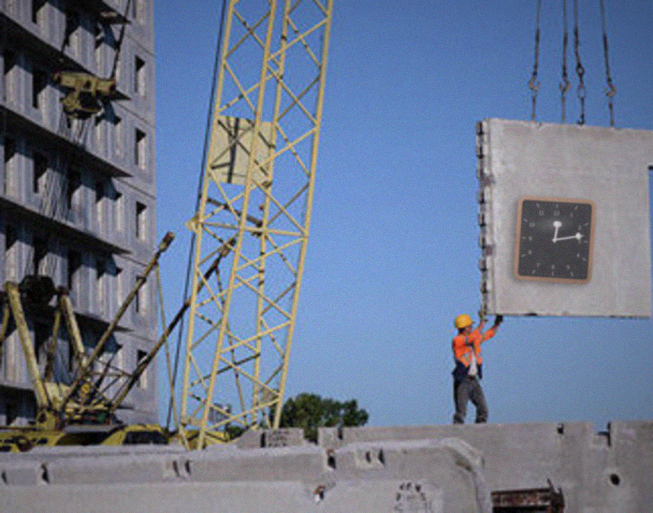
{"hour": 12, "minute": 13}
